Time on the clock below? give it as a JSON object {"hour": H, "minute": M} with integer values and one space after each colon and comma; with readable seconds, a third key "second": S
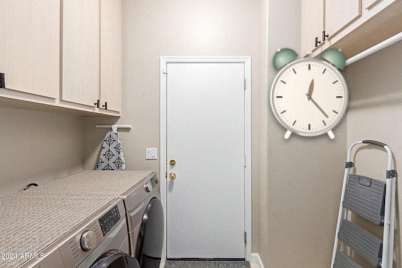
{"hour": 12, "minute": 23}
